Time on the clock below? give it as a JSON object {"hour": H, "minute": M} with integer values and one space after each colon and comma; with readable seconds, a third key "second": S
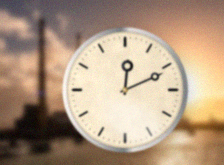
{"hour": 12, "minute": 11}
